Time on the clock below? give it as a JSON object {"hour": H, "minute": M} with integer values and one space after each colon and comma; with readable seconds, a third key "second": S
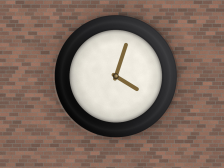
{"hour": 4, "minute": 3}
